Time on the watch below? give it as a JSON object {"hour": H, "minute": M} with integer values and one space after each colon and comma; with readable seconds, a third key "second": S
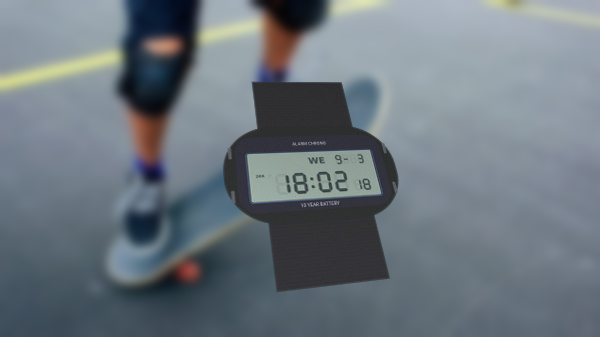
{"hour": 18, "minute": 2, "second": 18}
